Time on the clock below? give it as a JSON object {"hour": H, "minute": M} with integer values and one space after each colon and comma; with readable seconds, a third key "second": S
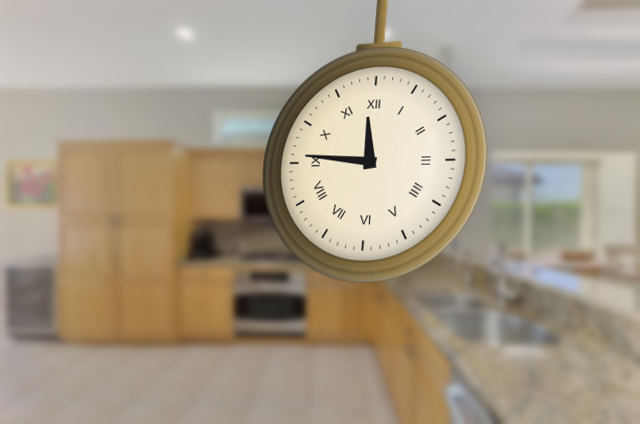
{"hour": 11, "minute": 46}
